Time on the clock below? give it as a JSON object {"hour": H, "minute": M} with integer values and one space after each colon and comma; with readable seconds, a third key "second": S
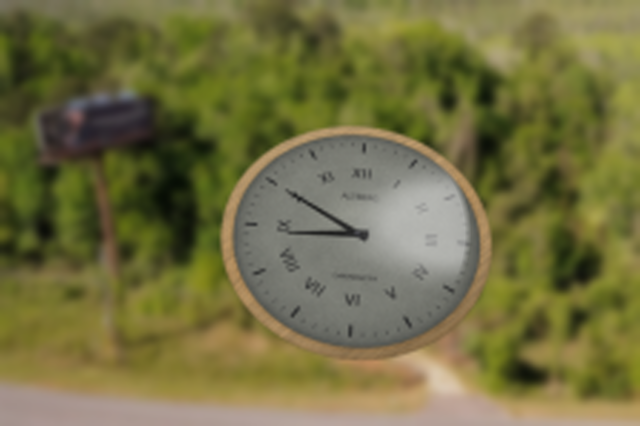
{"hour": 8, "minute": 50}
